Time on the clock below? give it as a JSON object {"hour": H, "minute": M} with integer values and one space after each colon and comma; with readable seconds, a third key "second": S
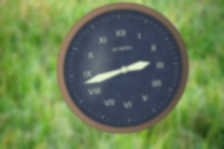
{"hour": 2, "minute": 43}
